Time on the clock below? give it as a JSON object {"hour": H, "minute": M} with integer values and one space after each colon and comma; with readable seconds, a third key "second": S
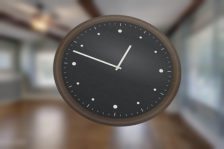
{"hour": 12, "minute": 48}
